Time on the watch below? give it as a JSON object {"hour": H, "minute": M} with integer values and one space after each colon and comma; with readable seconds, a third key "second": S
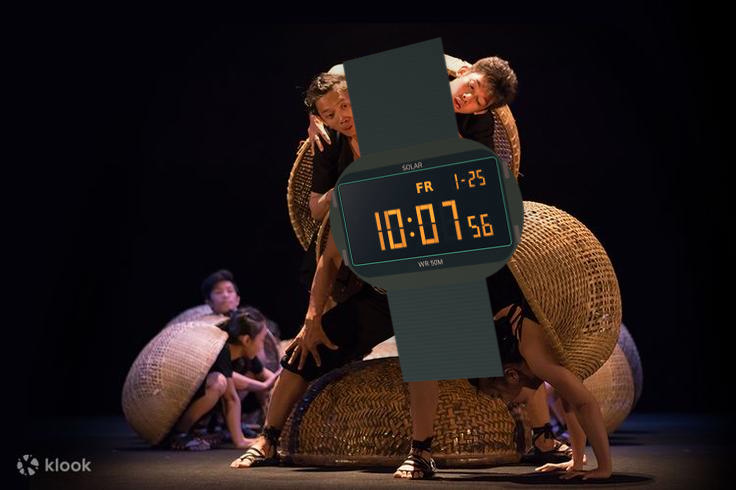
{"hour": 10, "minute": 7, "second": 56}
